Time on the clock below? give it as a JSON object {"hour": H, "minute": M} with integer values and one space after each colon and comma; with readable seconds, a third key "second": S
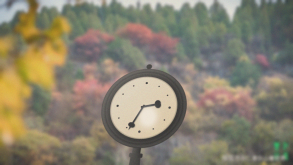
{"hour": 2, "minute": 34}
